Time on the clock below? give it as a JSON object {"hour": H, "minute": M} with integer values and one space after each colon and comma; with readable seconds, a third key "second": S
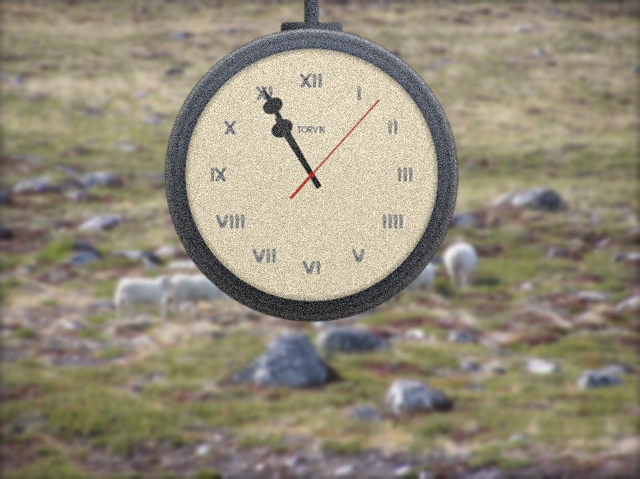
{"hour": 10, "minute": 55, "second": 7}
